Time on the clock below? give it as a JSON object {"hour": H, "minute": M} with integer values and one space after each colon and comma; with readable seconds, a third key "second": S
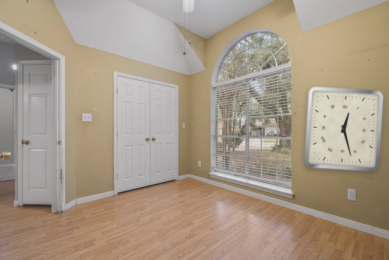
{"hour": 12, "minute": 27}
